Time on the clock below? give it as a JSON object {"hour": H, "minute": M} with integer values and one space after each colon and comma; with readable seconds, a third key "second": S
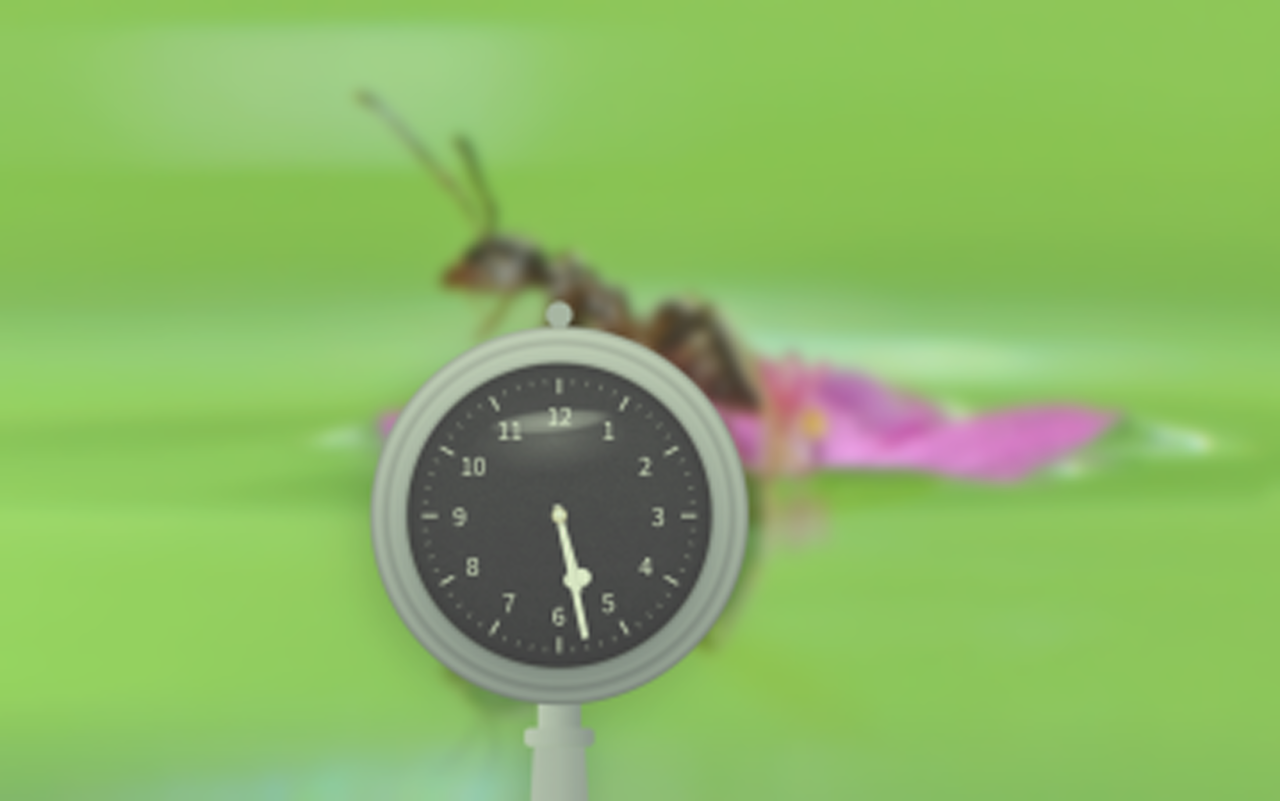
{"hour": 5, "minute": 28}
